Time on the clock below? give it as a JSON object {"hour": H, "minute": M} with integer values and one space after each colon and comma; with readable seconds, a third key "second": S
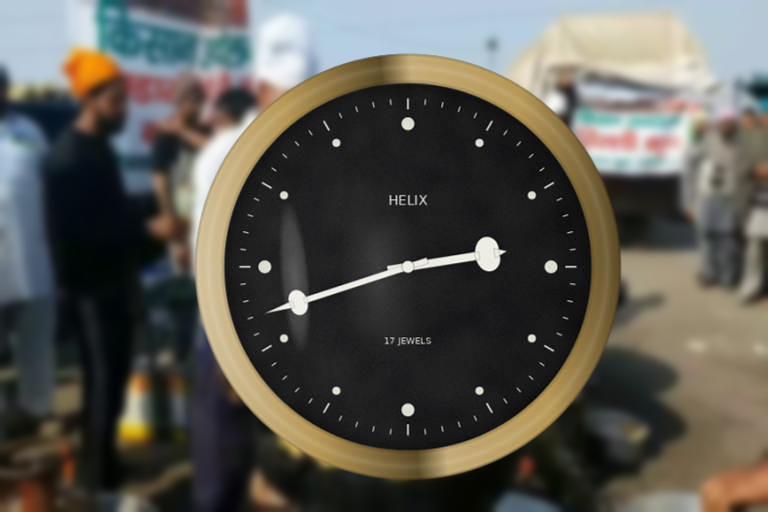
{"hour": 2, "minute": 42}
